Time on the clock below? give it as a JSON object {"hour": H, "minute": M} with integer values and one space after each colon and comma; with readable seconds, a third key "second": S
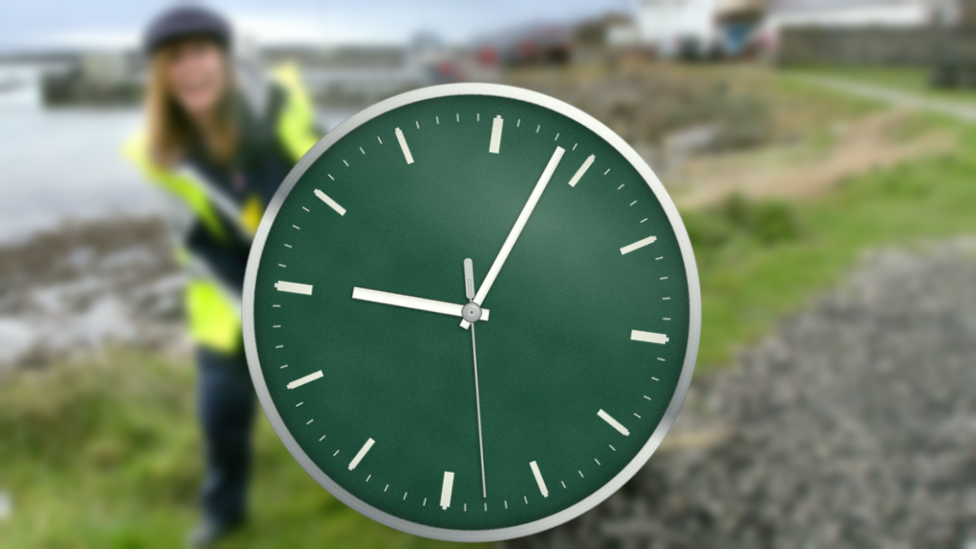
{"hour": 9, "minute": 3, "second": 28}
